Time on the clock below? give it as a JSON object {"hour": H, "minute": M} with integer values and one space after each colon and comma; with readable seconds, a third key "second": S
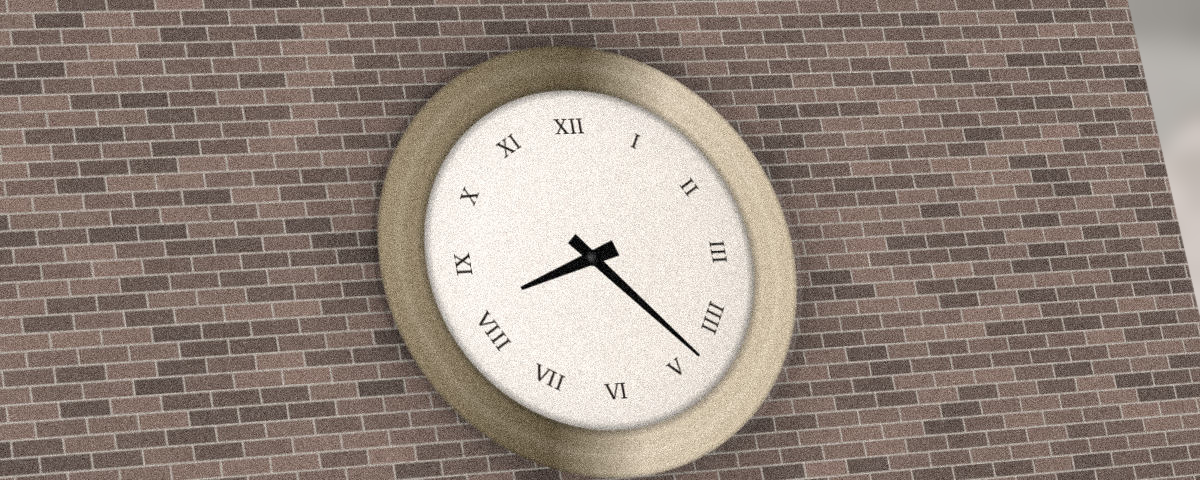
{"hour": 8, "minute": 23}
